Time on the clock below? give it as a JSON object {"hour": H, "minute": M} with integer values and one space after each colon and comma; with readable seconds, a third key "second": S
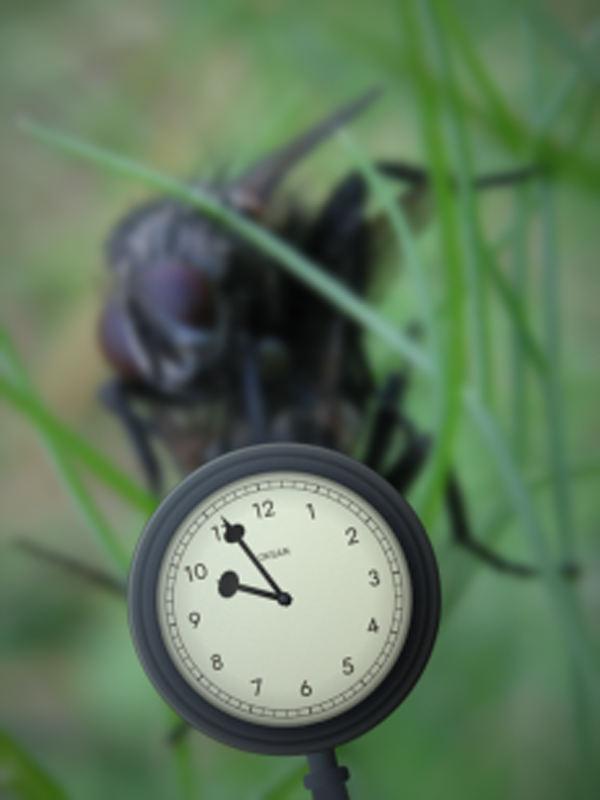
{"hour": 9, "minute": 56}
